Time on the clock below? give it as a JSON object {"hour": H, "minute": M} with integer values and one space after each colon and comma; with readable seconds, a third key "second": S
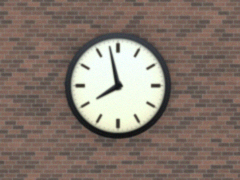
{"hour": 7, "minute": 58}
